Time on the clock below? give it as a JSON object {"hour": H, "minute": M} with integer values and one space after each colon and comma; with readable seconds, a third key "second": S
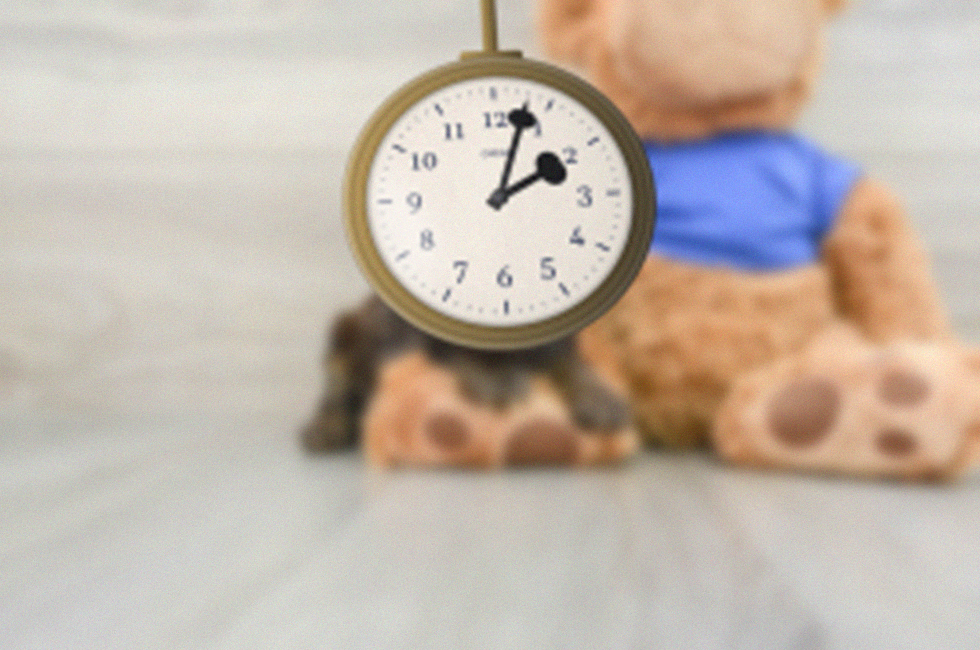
{"hour": 2, "minute": 3}
